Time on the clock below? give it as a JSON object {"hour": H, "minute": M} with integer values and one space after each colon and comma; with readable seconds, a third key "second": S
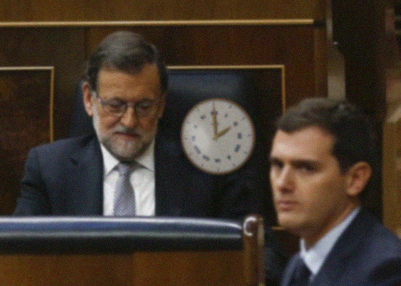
{"hour": 2, "minute": 0}
